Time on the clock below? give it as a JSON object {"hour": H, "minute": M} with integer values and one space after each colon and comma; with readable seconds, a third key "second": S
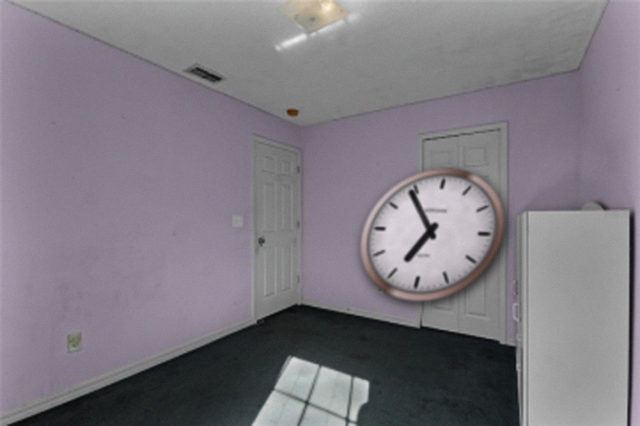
{"hour": 6, "minute": 54}
